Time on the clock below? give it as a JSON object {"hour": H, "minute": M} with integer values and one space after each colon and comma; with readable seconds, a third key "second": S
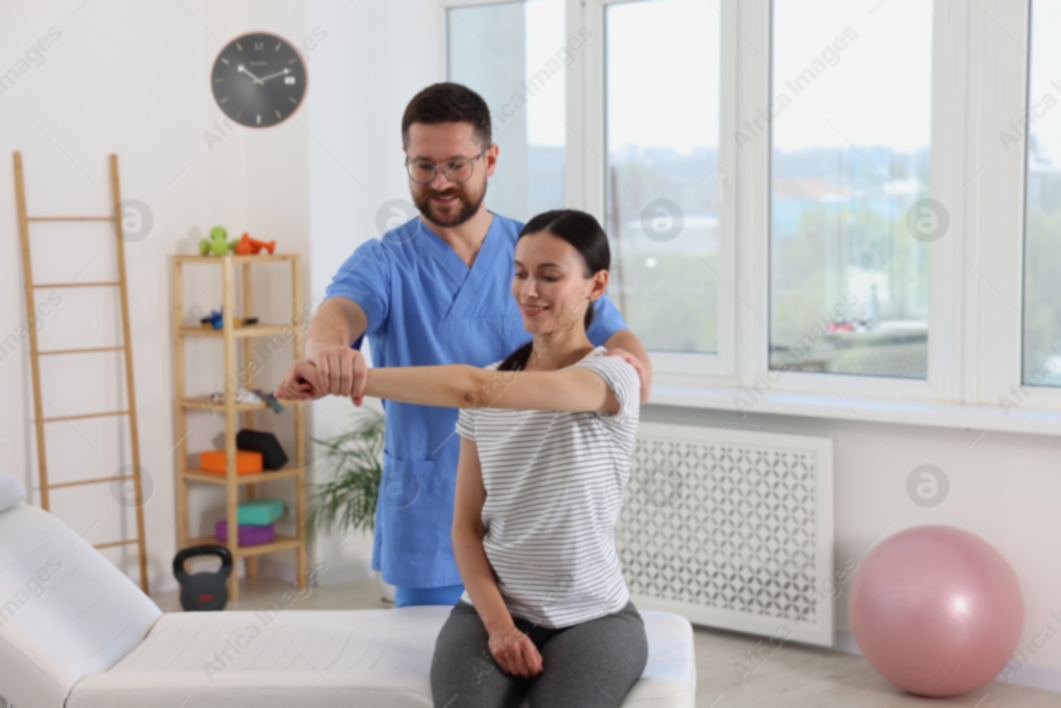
{"hour": 10, "minute": 12}
